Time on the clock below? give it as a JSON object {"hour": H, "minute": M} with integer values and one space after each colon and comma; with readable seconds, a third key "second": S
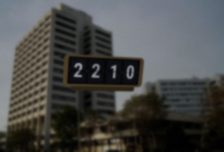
{"hour": 22, "minute": 10}
